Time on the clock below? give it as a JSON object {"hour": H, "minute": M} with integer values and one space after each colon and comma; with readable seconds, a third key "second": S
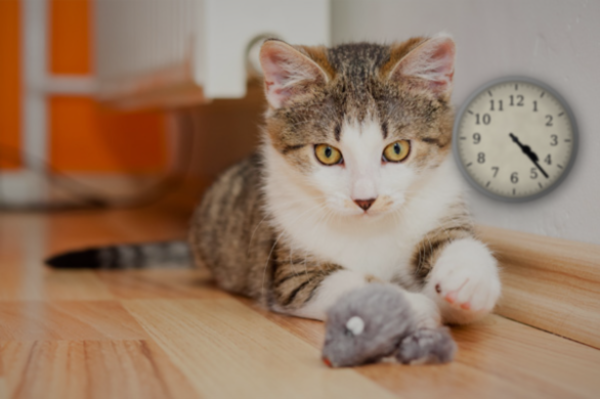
{"hour": 4, "minute": 23}
